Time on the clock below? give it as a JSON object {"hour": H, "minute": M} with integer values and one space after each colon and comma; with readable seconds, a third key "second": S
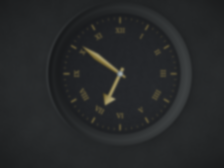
{"hour": 6, "minute": 51}
